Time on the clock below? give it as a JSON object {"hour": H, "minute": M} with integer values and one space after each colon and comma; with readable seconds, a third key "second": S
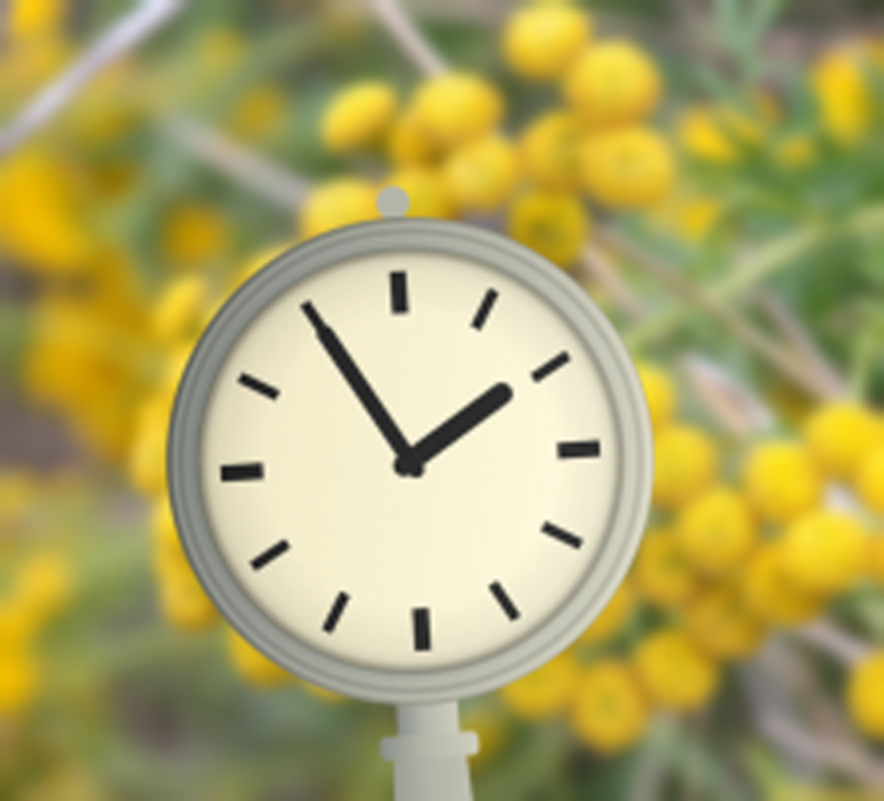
{"hour": 1, "minute": 55}
